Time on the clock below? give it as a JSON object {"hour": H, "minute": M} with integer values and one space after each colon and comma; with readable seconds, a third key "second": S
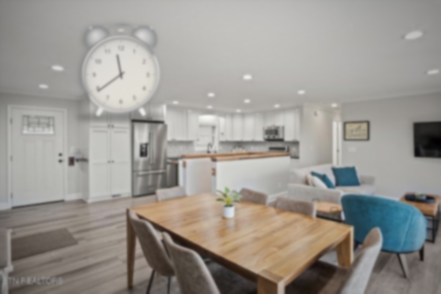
{"hour": 11, "minute": 39}
